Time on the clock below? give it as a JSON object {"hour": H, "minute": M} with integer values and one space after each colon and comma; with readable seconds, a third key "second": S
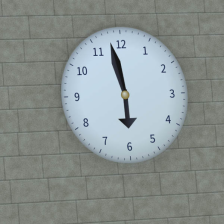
{"hour": 5, "minute": 58}
